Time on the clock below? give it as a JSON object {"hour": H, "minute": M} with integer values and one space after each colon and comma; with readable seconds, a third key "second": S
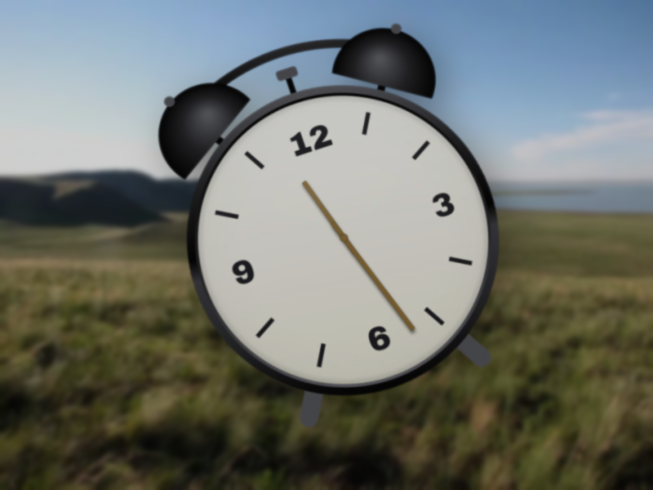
{"hour": 11, "minute": 27}
